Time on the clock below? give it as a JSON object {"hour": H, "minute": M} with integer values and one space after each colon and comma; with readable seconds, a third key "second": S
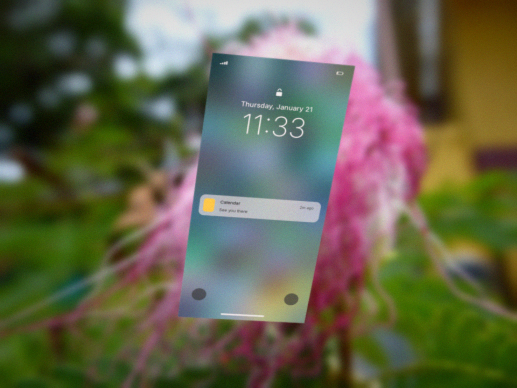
{"hour": 11, "minute": 33}
